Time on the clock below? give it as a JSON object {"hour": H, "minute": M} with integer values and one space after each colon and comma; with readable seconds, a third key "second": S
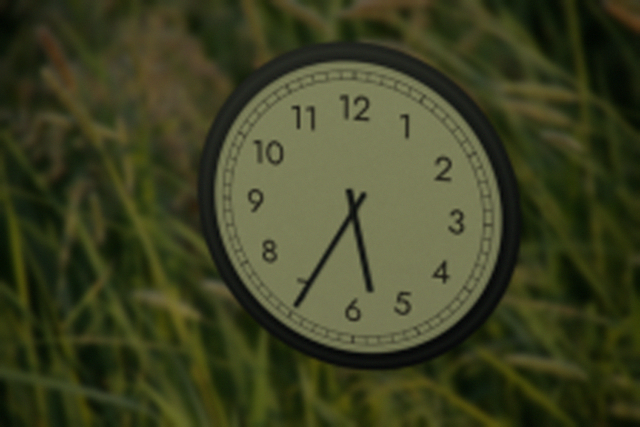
{"hour": 5, "minute": 35}
